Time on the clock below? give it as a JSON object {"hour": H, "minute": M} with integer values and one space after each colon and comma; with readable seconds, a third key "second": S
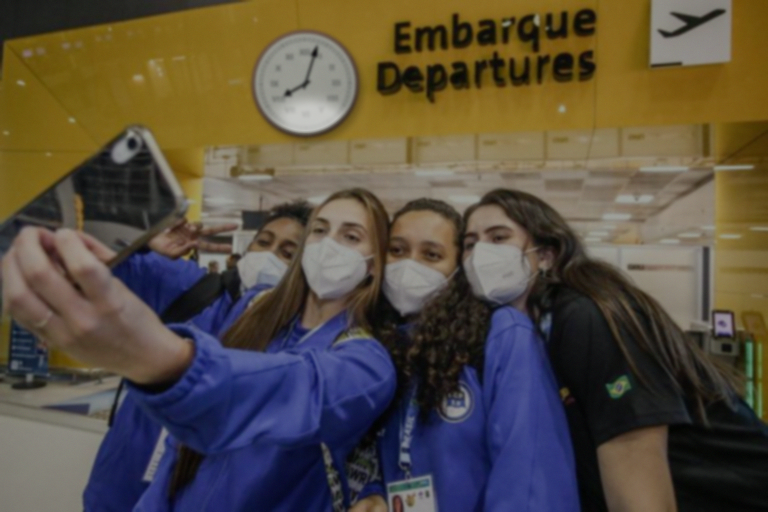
{"hour": 8, "minute": 3}
